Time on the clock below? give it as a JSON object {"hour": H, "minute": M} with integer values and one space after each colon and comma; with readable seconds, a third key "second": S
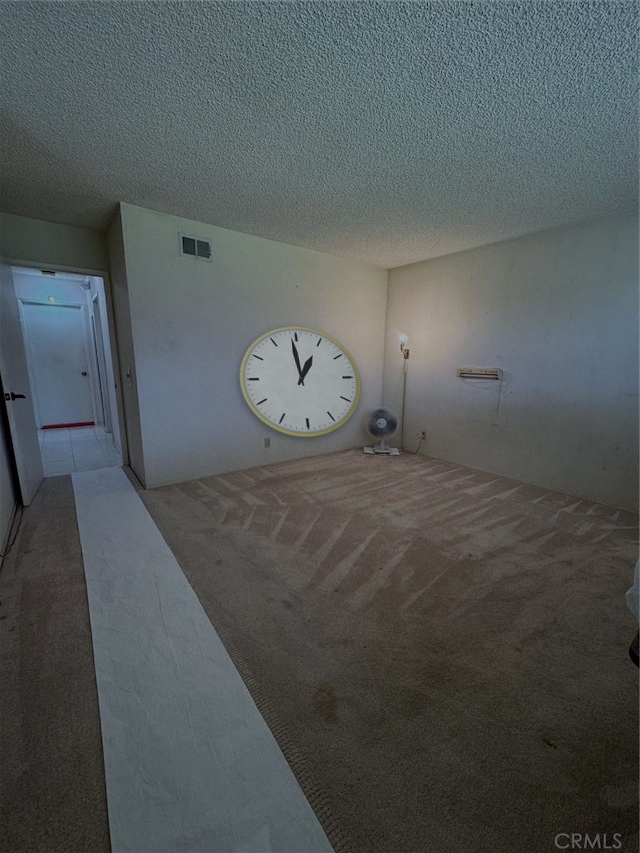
{"hour": 12, "minute": 59}
